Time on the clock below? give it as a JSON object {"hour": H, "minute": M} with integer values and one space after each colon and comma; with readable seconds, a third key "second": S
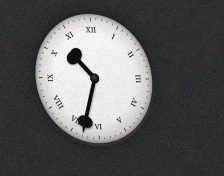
{"hour": 10, "minute": 33}
